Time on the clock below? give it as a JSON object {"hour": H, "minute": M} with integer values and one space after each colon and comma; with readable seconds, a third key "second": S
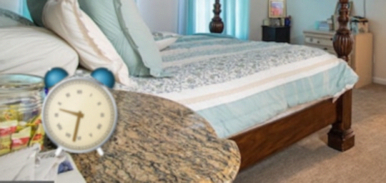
{"hour": 9, "minute": 32}
